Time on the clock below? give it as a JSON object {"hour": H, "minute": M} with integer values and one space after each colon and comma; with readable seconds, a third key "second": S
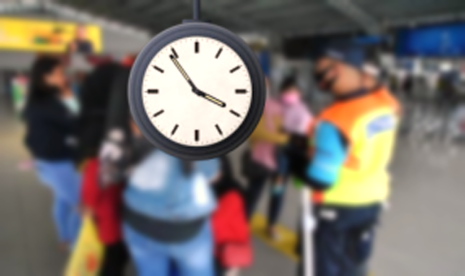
{"hour": 3, "minute": 54}
